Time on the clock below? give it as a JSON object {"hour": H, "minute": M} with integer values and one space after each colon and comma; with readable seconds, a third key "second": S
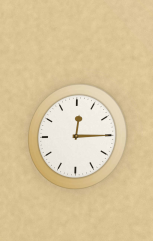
{"hour": 12, "minute": 15}
